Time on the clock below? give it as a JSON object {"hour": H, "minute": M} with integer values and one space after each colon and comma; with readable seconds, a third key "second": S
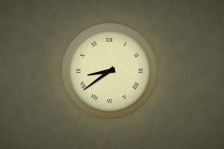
{"hour": 8, "minute": 39}
